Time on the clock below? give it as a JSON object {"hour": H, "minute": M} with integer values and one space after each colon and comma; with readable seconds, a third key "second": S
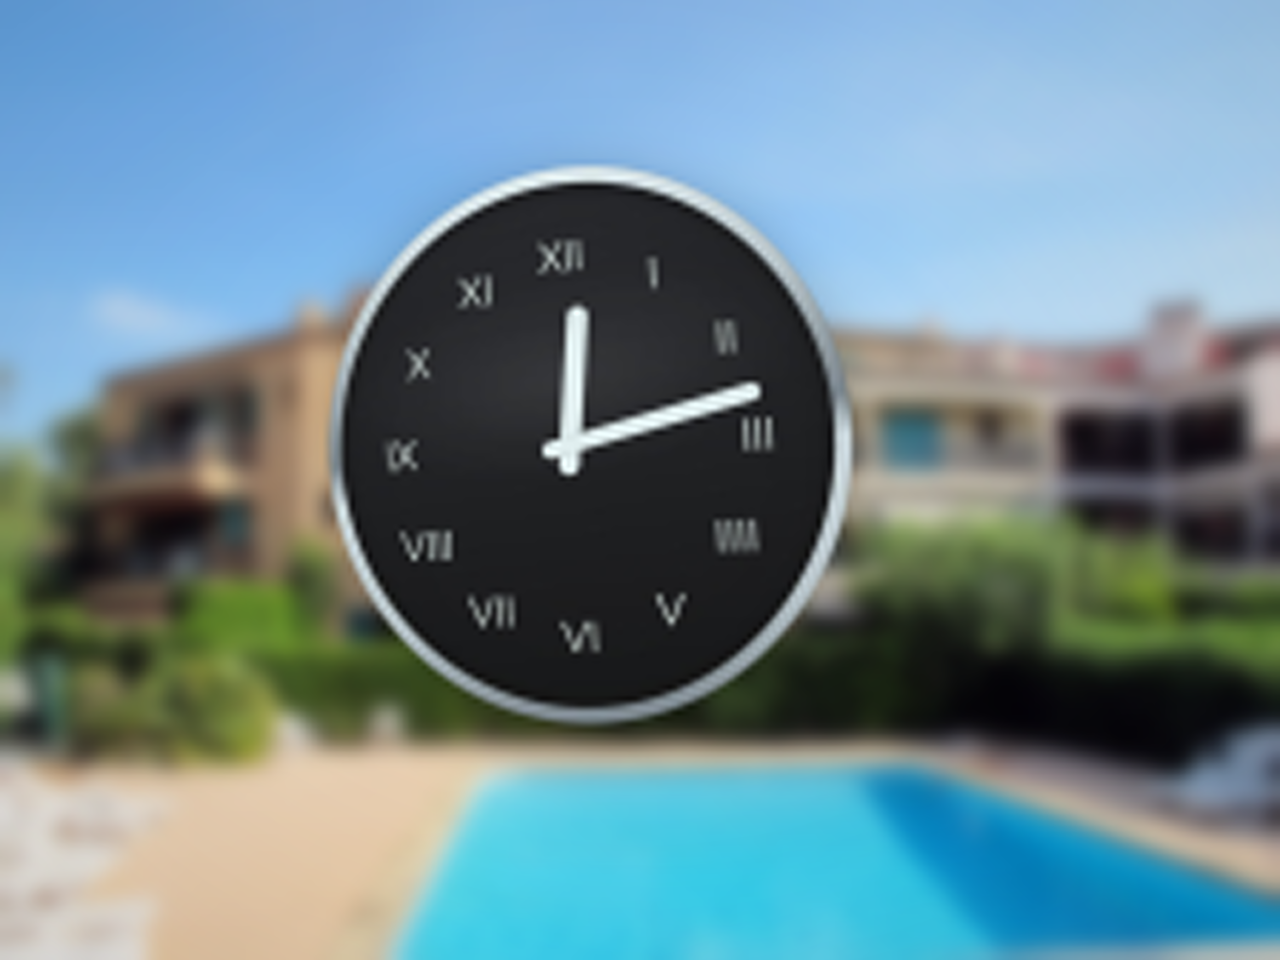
{"hour": 12, "minute": 13}
